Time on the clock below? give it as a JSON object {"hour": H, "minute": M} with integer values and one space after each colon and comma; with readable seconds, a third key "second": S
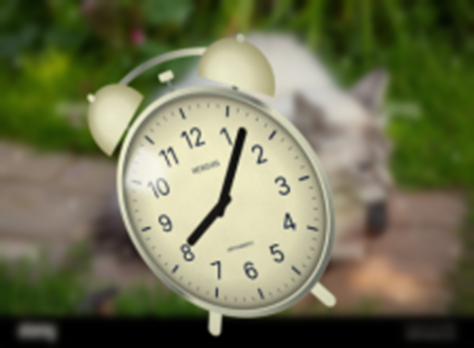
{"hour": 8, "minute": 7}
